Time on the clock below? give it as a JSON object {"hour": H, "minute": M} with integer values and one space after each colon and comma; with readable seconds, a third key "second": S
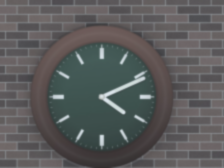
{"hour": 4, "minute": 11}
